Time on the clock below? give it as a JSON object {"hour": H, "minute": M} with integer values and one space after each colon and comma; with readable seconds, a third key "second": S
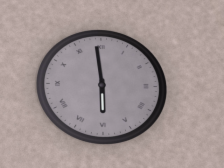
{"hour": 5, "minute": 59}
